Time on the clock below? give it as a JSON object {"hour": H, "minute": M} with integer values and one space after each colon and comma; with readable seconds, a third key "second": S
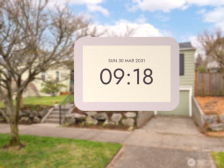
{"hour": 9, "minute": 18}
